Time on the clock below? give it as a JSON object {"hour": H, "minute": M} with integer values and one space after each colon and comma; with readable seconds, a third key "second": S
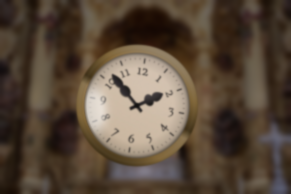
{"hour": 1, "minute": 52}
